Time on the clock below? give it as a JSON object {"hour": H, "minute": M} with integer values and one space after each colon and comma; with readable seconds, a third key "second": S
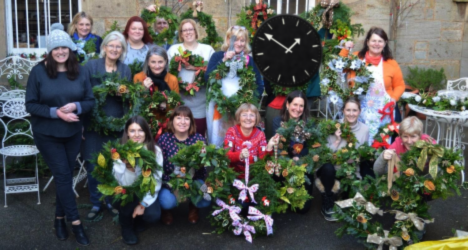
{"hour": 1, "minute": 52}
